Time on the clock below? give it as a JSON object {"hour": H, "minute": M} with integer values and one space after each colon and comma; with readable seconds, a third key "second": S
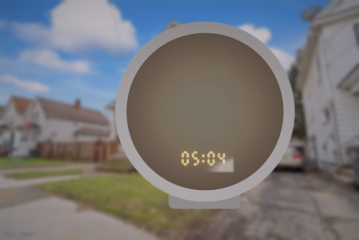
{"hour": 5, "minute": 4}
